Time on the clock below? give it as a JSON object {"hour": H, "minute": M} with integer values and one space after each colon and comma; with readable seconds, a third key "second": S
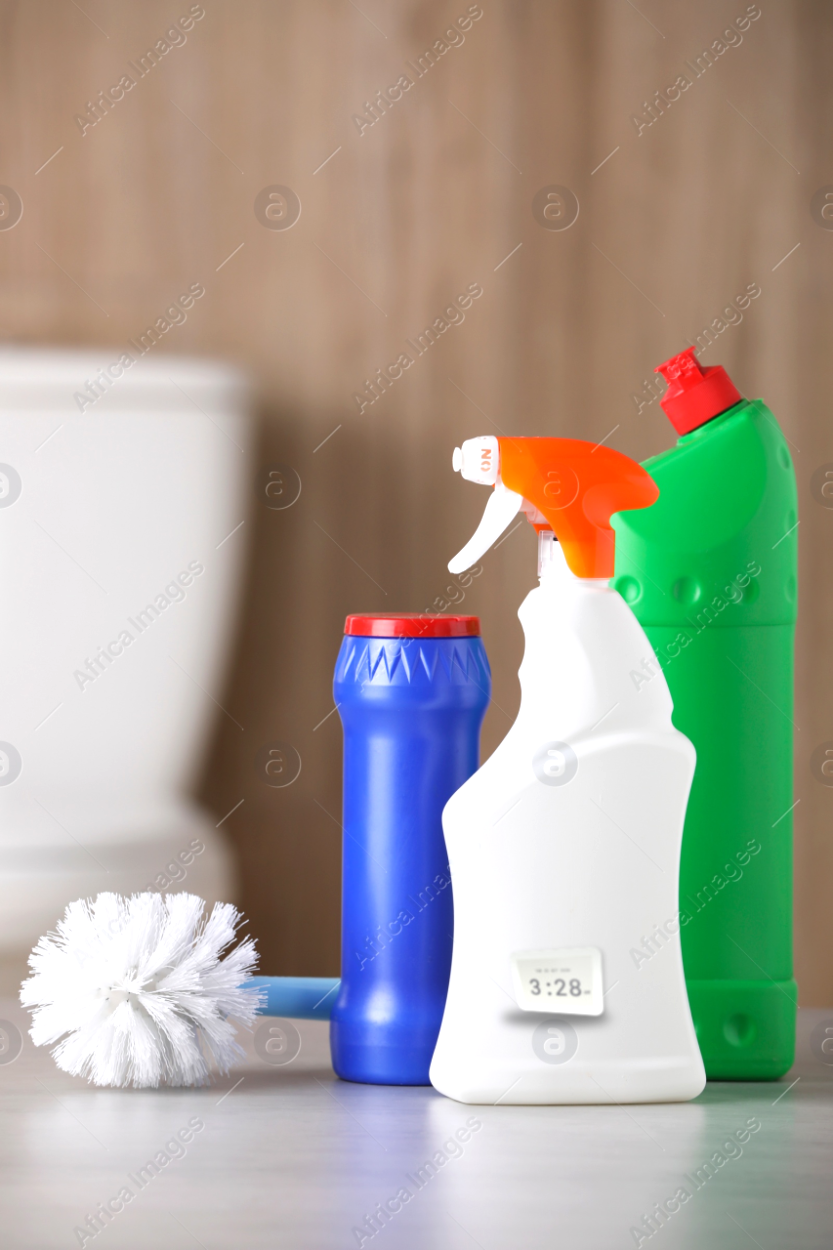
{"hour": 3, "minute": 28}
